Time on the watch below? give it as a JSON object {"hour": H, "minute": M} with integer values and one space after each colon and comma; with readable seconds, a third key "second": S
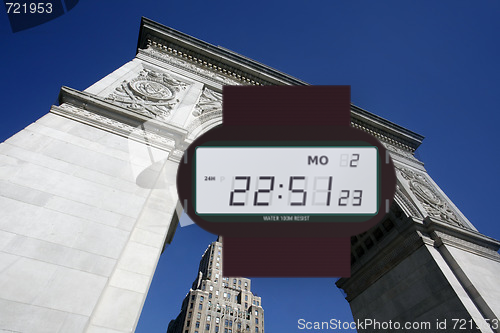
{"hour": 22, "minute": 51, "second": 23}
